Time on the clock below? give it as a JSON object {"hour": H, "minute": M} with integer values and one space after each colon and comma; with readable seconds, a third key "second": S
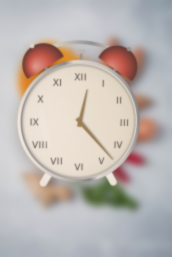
{"hour": 12, "minute": 23}
